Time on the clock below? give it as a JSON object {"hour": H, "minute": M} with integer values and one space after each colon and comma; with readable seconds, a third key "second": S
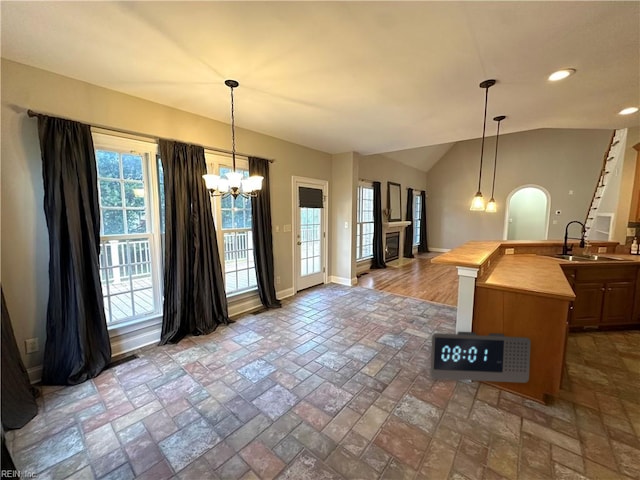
{"hour": 8, "minute": 1}
